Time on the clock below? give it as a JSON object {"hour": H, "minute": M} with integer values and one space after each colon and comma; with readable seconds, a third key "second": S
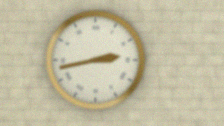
{"hour": 2, "minute": 43}
